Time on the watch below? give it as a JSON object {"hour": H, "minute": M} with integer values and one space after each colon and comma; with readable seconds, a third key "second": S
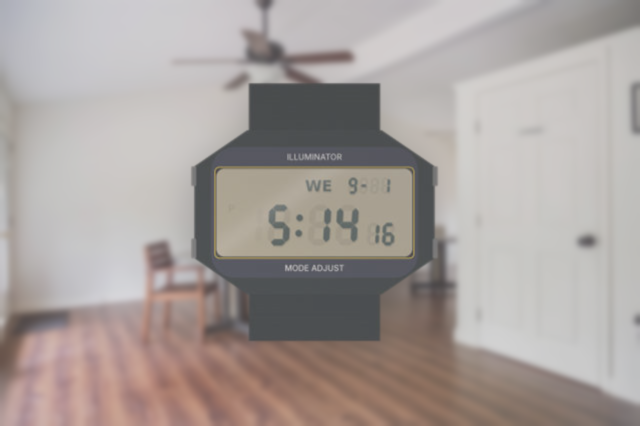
{"hour": 5, "minute": 14, "second": 16}
